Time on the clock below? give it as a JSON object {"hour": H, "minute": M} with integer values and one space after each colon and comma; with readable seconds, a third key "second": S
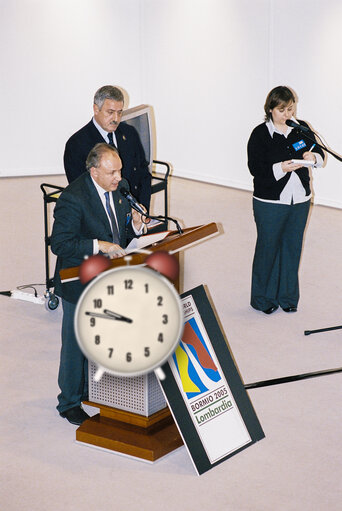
{"hour": 9, "minute": 47}
